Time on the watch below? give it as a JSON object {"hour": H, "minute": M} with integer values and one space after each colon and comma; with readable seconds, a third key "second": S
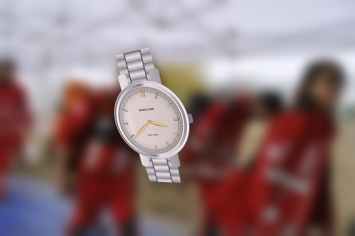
{"hour": 3, "minute": 39}
